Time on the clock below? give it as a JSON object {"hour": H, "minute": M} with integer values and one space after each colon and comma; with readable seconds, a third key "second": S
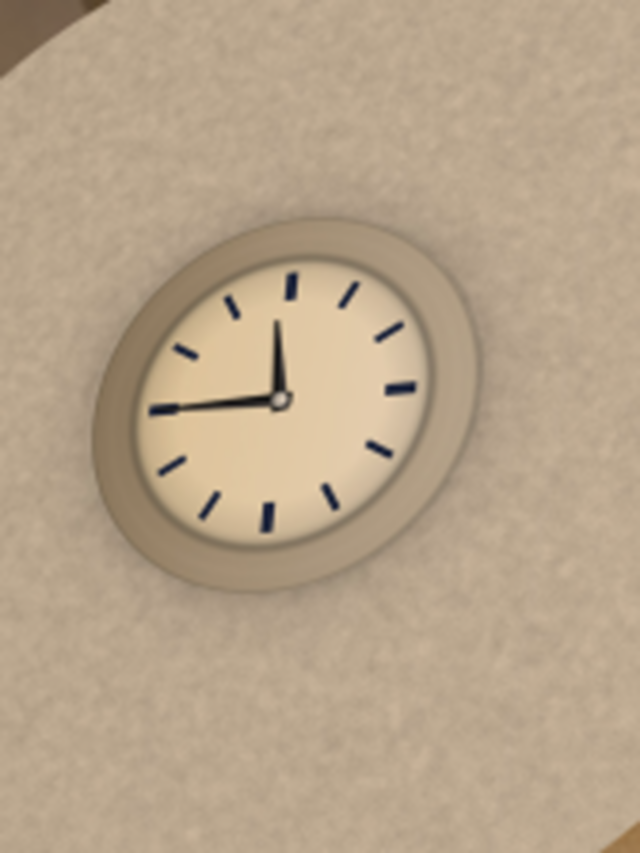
{"hour": 11, "minute": 45}
